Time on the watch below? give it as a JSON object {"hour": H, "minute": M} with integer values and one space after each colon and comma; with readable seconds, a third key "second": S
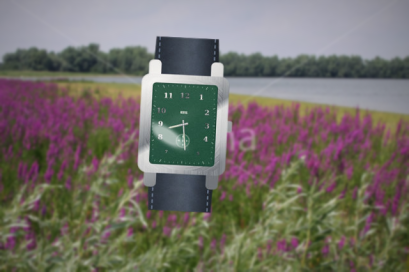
{"hour": 8, "minute": 29}
